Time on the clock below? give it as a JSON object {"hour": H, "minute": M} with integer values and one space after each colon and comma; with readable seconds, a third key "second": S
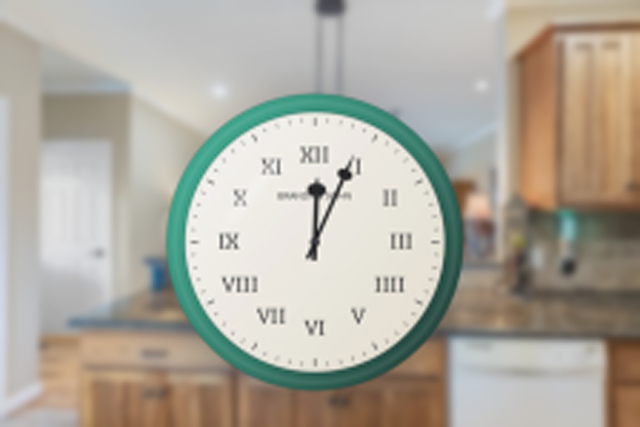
{"hour": 12, "minute": 4}
